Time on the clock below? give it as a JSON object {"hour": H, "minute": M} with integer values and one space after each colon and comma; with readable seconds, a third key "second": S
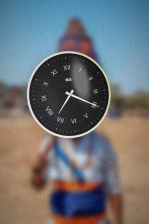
{"hour": 7, "minute": 20}
